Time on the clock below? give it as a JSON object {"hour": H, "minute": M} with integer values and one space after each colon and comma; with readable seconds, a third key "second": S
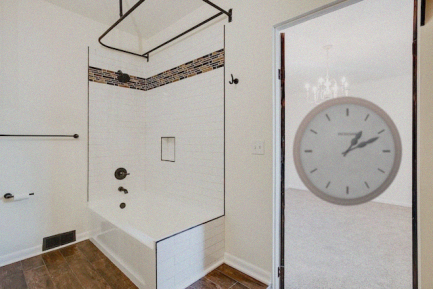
{"hour": 1, "minute": 11}
